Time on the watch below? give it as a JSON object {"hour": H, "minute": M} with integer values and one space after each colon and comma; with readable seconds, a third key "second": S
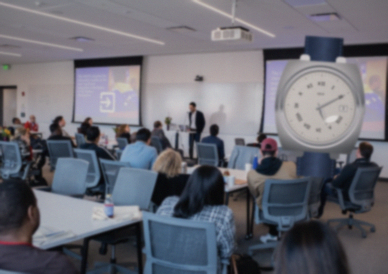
{"hour": 5, "minute": 10}
